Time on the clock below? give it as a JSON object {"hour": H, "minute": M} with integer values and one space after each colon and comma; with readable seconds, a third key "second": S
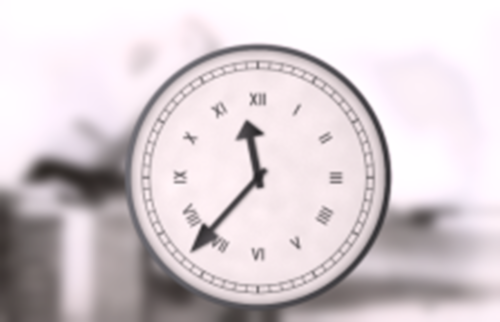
{"hour": 11, "minute": 37}
